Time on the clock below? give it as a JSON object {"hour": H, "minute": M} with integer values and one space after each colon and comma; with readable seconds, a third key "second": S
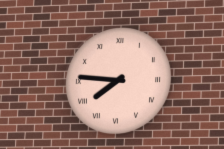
{"hour": 7, "minute": 46}
